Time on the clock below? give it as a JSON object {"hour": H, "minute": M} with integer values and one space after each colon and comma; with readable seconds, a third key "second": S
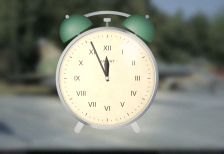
{"hour": 11, "minute": 56}
